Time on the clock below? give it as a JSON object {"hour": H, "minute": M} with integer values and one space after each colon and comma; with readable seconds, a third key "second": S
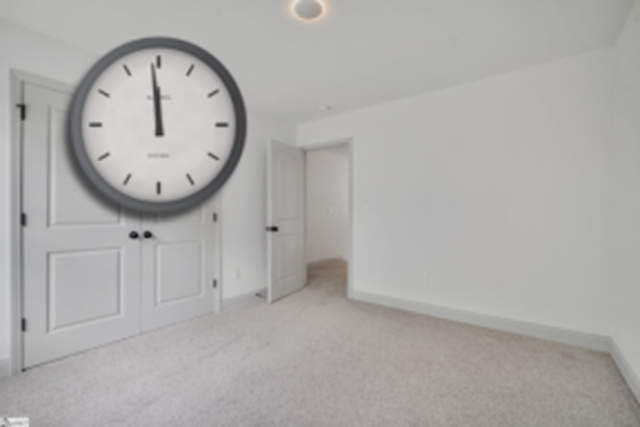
{"hour": 11, "minute": 59}
